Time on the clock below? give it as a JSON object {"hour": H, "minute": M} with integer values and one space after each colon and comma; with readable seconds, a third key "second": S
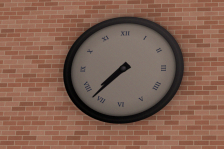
{"hour": 7, "minute": 37}
